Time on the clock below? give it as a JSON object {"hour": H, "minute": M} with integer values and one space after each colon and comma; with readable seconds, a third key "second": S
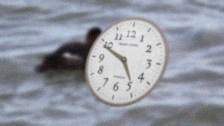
{"hour": 4, "minute": 49}
